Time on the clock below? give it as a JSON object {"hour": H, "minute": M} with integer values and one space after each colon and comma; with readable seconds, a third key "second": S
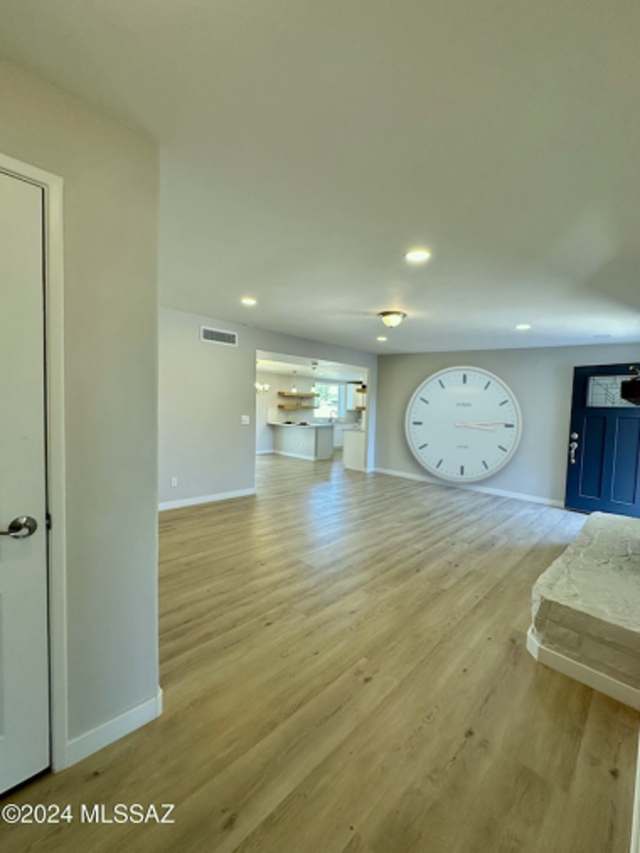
{"hour": 3, "minute": 14}
